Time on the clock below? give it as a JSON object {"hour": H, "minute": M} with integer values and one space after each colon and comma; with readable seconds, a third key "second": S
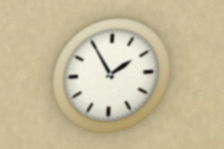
{"hour": 1, "minute": 55}
